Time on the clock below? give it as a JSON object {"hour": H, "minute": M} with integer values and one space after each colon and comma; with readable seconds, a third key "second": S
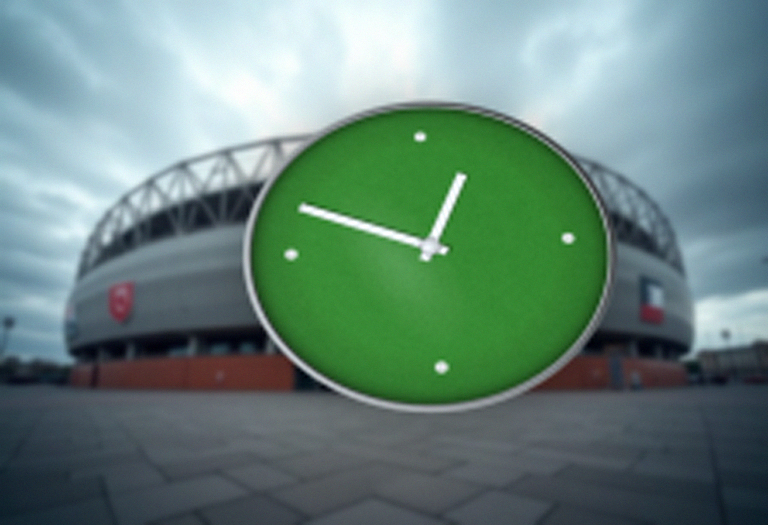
{"hour": 12, "minute": 49}
